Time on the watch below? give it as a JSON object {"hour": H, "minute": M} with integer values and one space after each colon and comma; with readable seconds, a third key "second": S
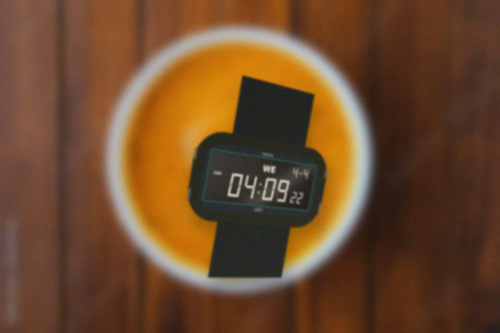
{"hour": 4, "minute": 9}
